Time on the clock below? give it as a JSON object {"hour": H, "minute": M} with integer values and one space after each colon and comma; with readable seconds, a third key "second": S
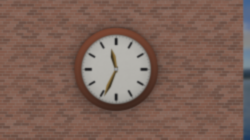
{"hour": 11, "minute": 34}
